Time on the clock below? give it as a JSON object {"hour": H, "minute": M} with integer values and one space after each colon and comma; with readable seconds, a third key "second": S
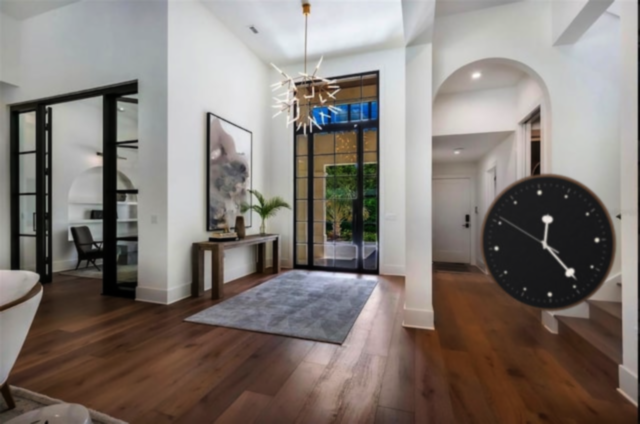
{"hour": 12, "minute": 23, "second": 51}
